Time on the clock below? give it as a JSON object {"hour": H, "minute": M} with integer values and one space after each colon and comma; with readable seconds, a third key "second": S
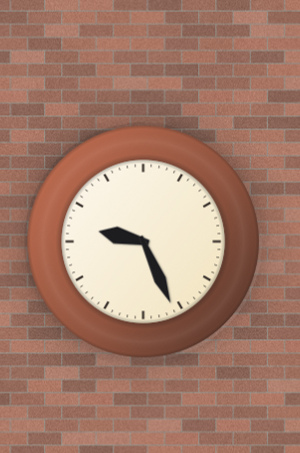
{"hour": 9, "minute": 26}
